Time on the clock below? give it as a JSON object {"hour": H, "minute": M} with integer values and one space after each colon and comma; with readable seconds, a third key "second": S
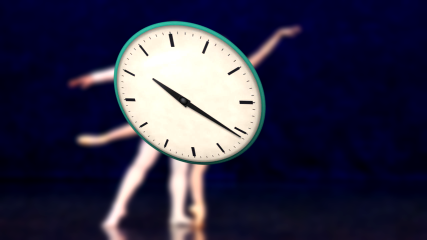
{"hour": 10, "minute": 21}
